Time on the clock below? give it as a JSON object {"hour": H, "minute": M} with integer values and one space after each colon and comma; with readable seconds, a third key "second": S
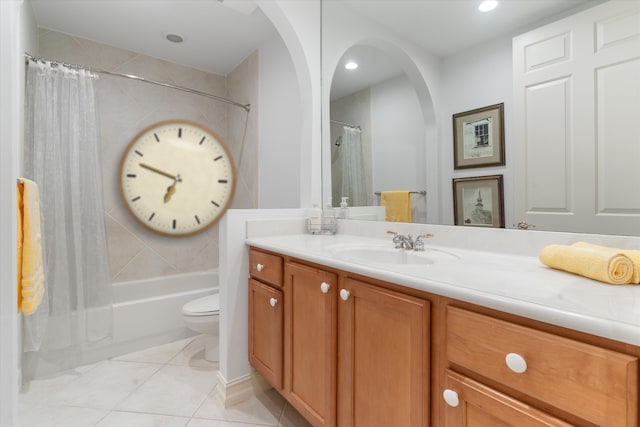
{"hour": 6, "minute": 48}
